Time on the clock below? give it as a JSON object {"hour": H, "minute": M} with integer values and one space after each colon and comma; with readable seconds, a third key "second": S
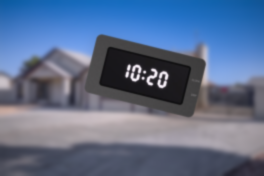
{"hour": 10, "minute": 20}
